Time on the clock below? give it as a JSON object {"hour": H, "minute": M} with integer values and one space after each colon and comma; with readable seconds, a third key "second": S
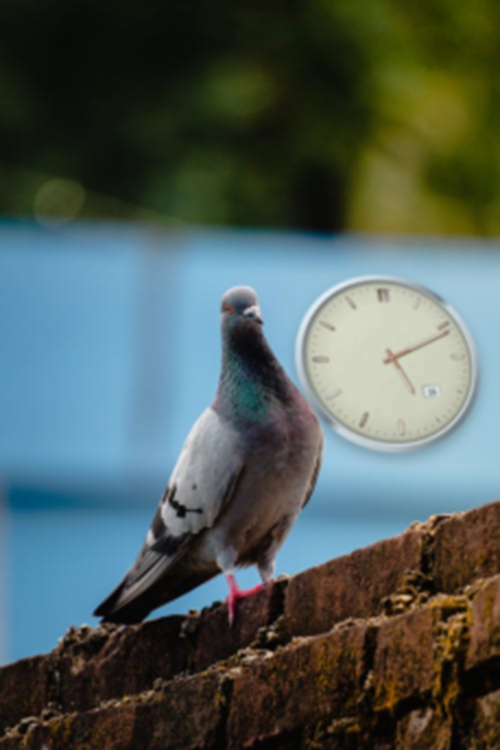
{"hour": 5, "minute": 11}
